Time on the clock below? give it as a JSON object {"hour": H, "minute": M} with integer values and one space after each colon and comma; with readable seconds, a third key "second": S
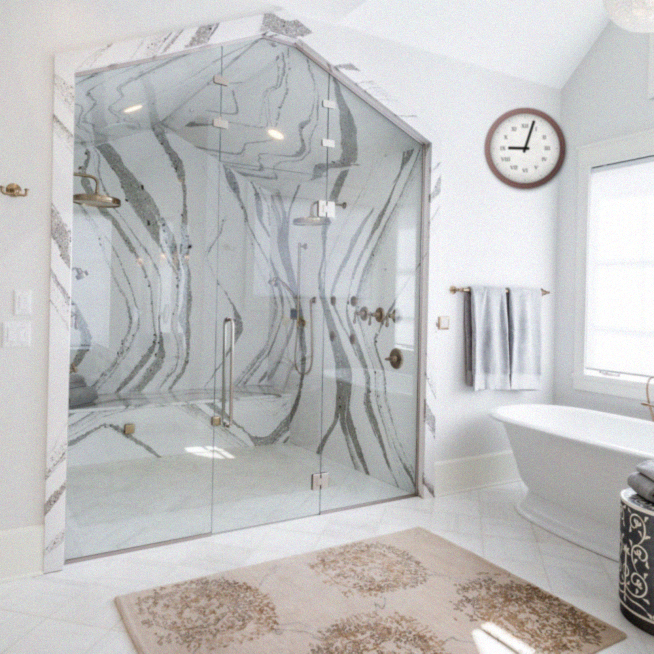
{"hour": 9, "minute": 3}
